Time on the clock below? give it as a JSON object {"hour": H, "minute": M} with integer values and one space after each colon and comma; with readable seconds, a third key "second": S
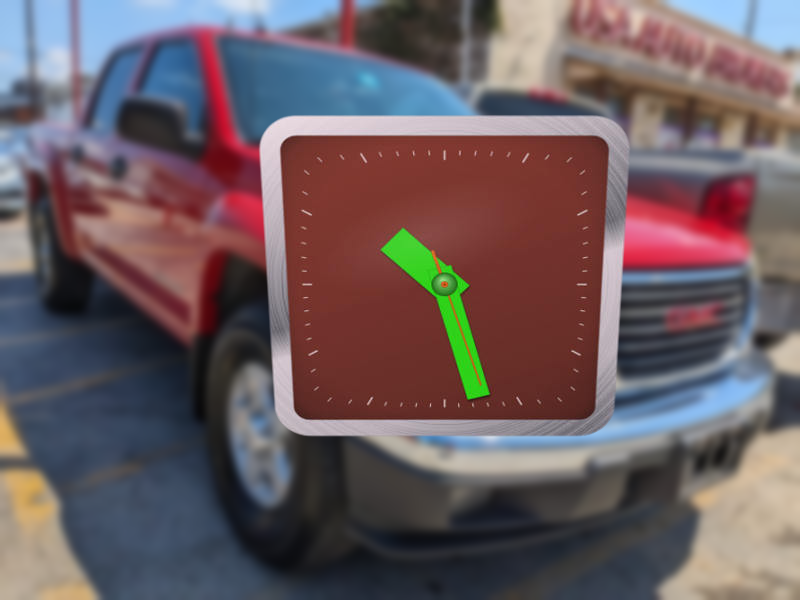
{"hour": 10, "minute": 27, "second": 27}
